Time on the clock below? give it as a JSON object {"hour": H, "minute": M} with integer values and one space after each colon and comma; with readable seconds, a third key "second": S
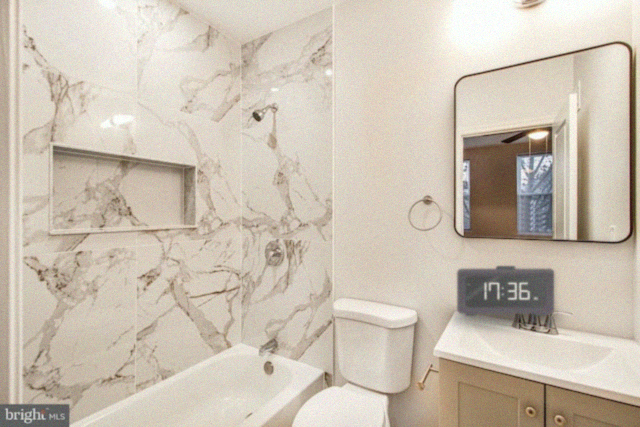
{"hour": 17, "minute": 36}
